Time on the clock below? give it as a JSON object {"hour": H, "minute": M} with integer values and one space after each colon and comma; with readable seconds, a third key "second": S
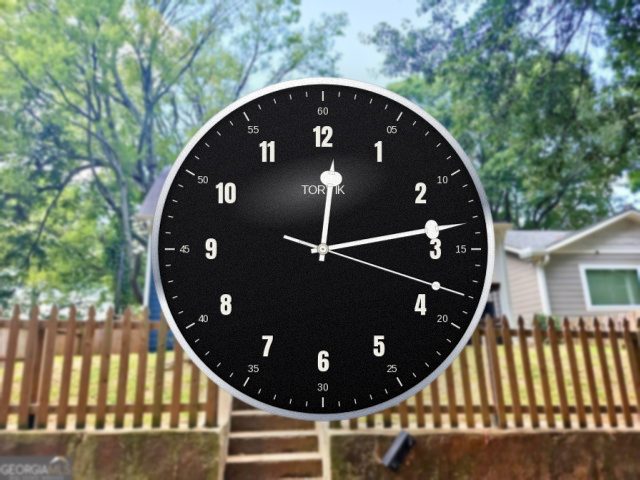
{"hour": 12, "minute": 13, "second": 18}
